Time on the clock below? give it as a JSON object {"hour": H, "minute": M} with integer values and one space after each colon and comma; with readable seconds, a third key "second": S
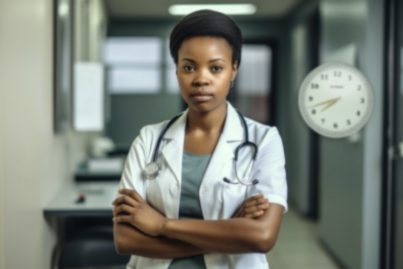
{"hour": 7, "minute": 42}
